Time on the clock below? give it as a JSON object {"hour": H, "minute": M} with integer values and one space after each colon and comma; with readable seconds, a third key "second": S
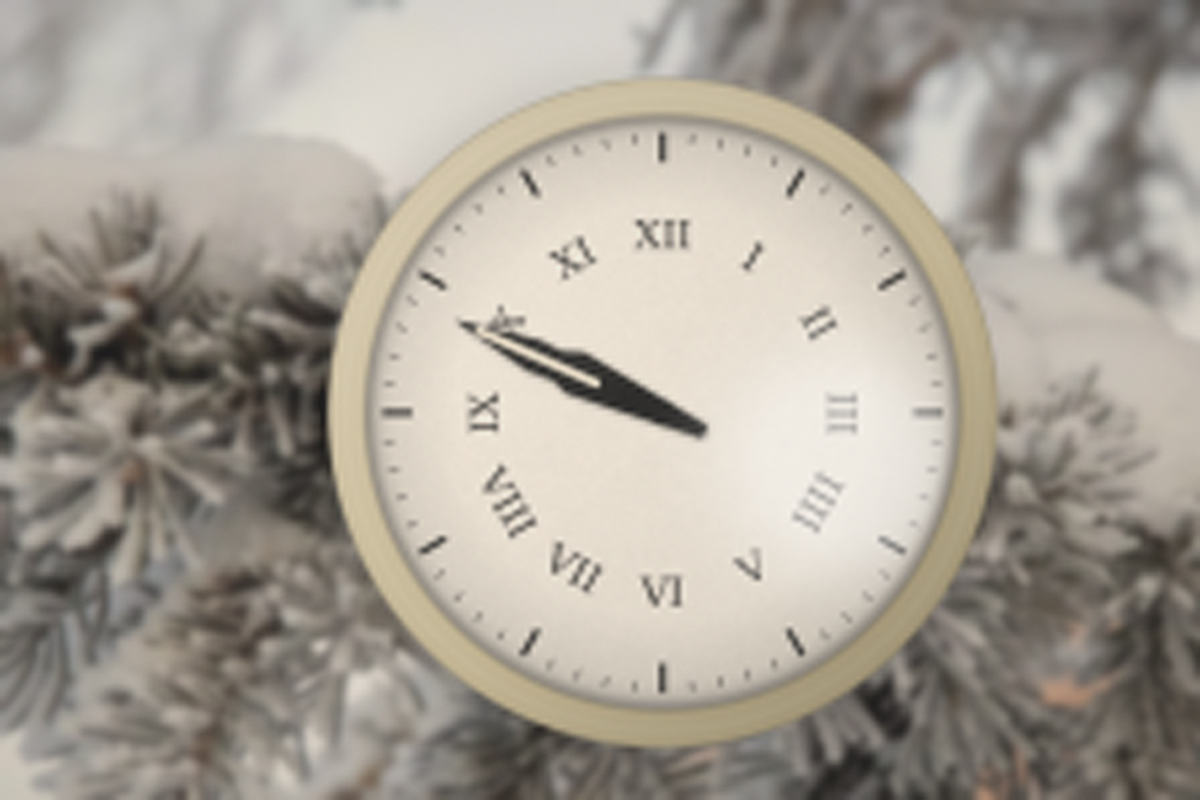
{"hour": 9, "minute": 49}
